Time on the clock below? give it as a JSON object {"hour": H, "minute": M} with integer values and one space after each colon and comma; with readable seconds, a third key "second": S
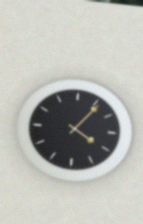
{"hour": 4, "minute": 6}
